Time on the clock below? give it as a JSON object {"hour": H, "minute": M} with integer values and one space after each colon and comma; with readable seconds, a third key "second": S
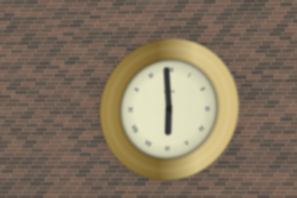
{"hour": 5, "minute": 59}
